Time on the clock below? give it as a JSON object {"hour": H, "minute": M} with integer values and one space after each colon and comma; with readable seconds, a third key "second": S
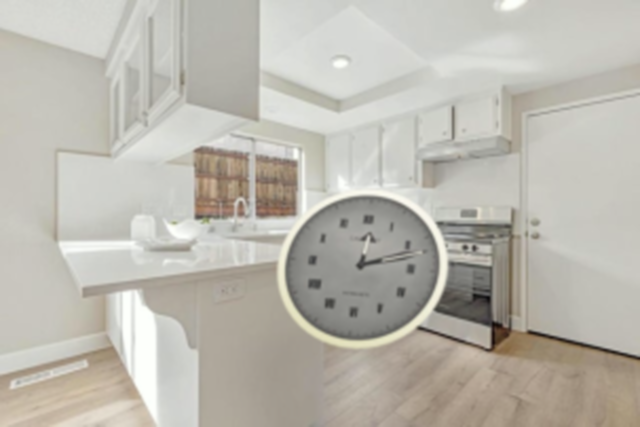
{"hour": 12, "minute": 12}
